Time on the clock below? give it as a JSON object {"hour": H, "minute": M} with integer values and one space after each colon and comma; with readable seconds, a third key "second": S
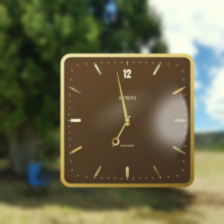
{"hour": 6, "minute": 58}
